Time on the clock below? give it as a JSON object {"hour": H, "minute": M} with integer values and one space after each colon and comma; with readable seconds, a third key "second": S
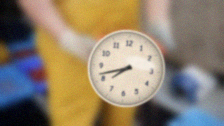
{"hour": 7, "minute": 42}
